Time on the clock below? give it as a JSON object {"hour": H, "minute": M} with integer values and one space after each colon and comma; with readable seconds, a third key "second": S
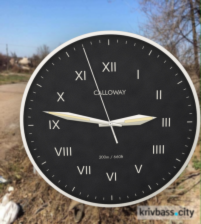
{"hour": 2, "minute": 46, "second": 57}
